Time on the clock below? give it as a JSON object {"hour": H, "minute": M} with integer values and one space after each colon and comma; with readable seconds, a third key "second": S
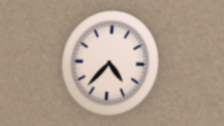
{"hour": 4, "minute": 37}
